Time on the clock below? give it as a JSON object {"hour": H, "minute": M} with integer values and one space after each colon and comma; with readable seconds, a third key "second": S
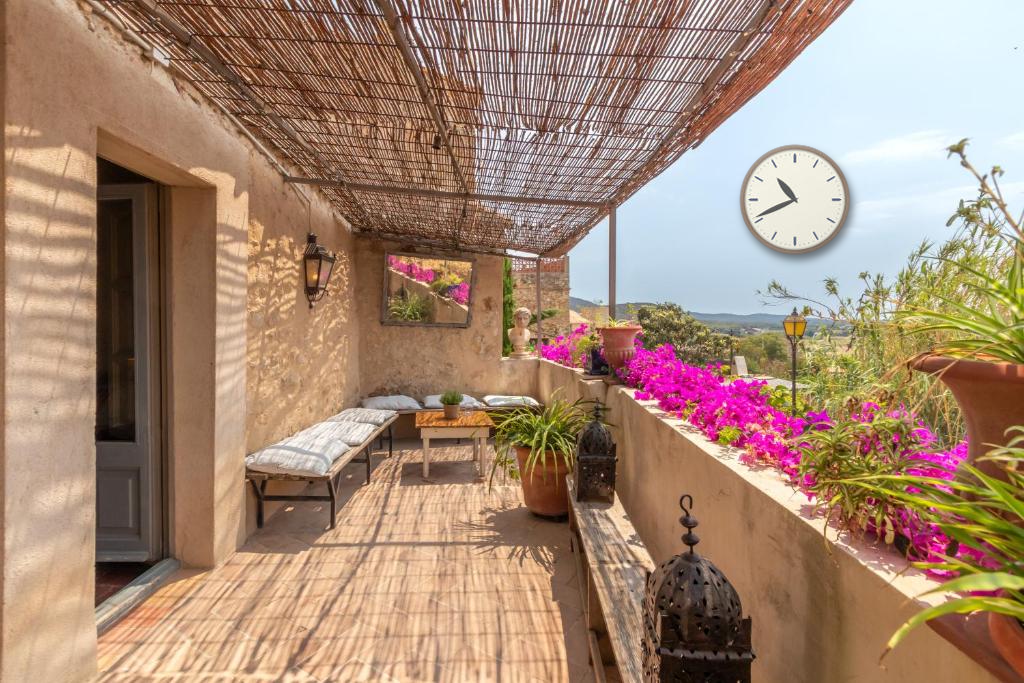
{"hour": 10, "minute": 41}
